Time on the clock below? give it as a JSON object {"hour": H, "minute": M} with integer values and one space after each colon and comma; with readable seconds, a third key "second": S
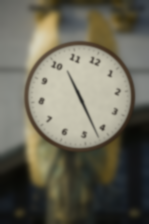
{"hour": 10, "minute": 22}
